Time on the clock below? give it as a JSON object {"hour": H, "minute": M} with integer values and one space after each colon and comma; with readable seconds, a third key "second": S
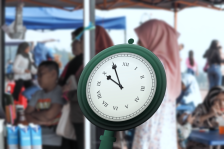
{"hour": 9, "minute": 55}
